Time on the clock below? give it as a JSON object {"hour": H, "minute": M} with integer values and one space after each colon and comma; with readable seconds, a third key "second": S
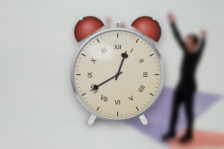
{"hour": 12, "minute": 40}
